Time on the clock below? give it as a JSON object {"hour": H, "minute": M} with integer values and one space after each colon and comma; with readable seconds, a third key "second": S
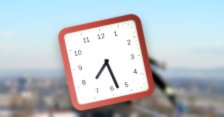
{"hour": 7, "minute": 28}
